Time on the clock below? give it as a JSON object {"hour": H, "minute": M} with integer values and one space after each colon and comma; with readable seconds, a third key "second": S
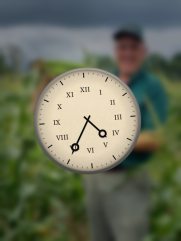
{"hour": 4, "minute": 35}
